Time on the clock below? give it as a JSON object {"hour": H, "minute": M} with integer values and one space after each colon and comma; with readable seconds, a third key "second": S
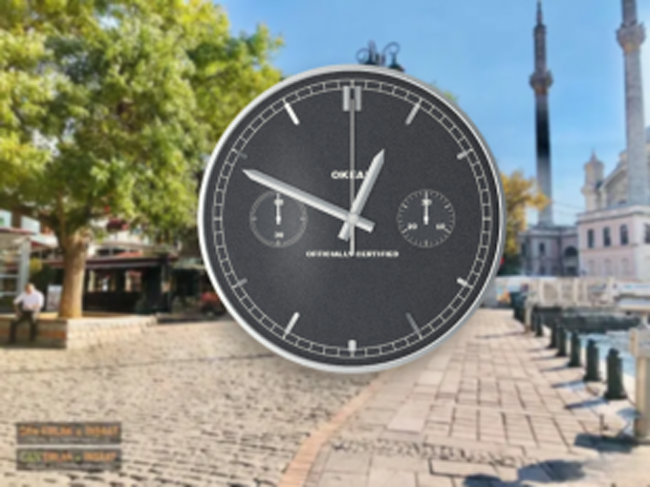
{"hour": 12, "minute": 49}
